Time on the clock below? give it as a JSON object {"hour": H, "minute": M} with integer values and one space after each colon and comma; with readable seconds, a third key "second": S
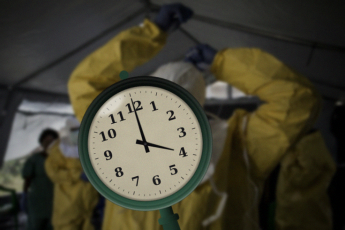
{"hour": 4, "minute": 0}
